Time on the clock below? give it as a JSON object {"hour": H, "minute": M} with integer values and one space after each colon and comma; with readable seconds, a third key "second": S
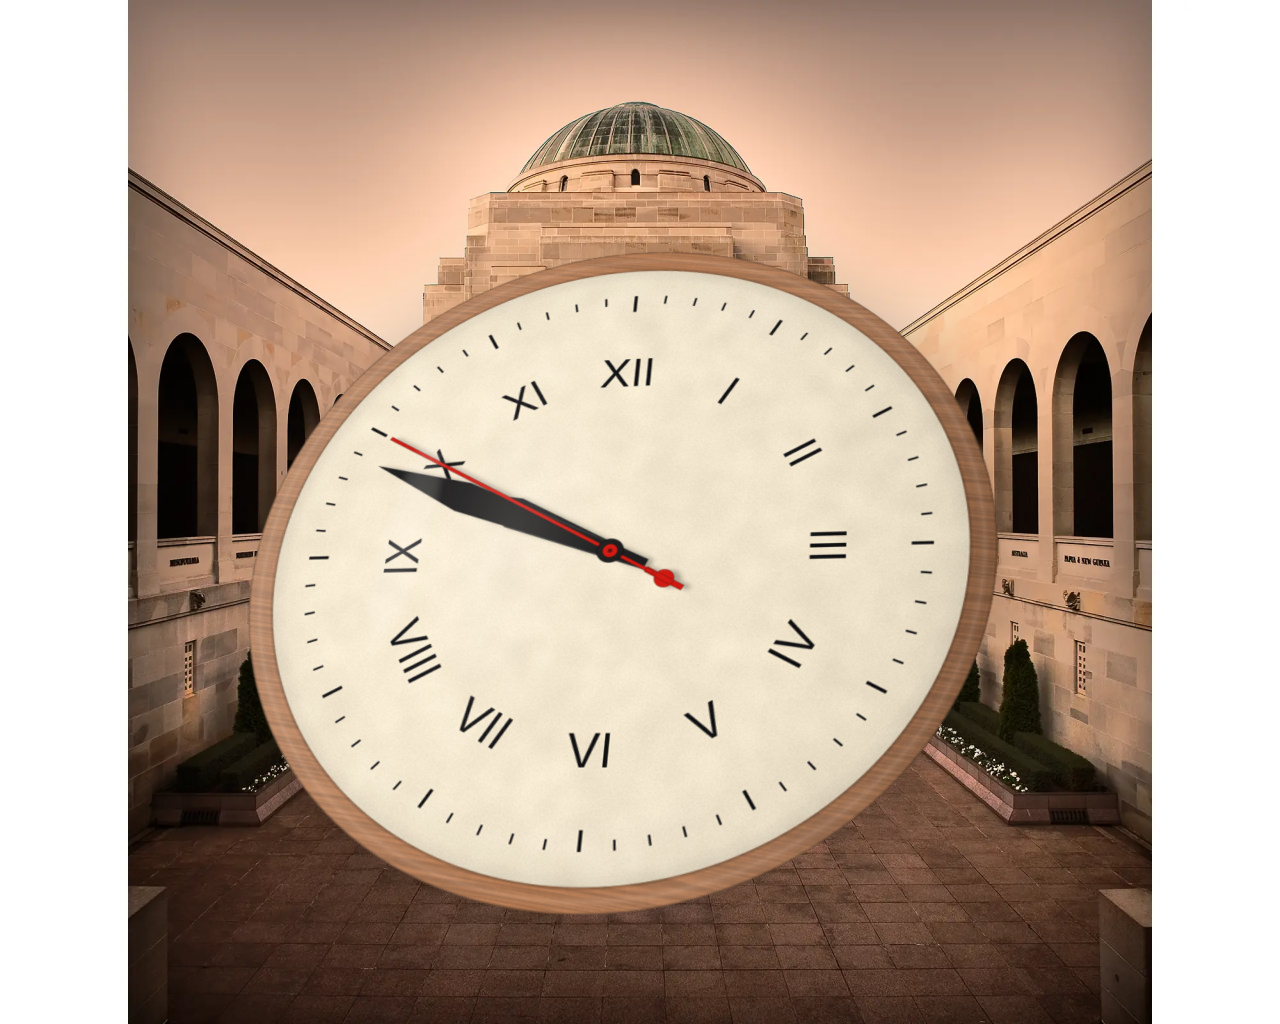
{"hour": 9, "minute": 48, "second": 50}
